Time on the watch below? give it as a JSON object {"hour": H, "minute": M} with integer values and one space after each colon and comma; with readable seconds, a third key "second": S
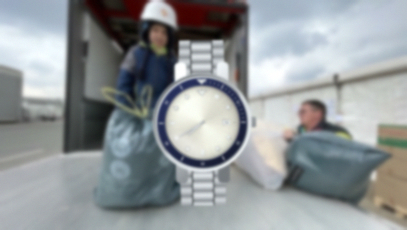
{"hour": 7, "minute": 40}
